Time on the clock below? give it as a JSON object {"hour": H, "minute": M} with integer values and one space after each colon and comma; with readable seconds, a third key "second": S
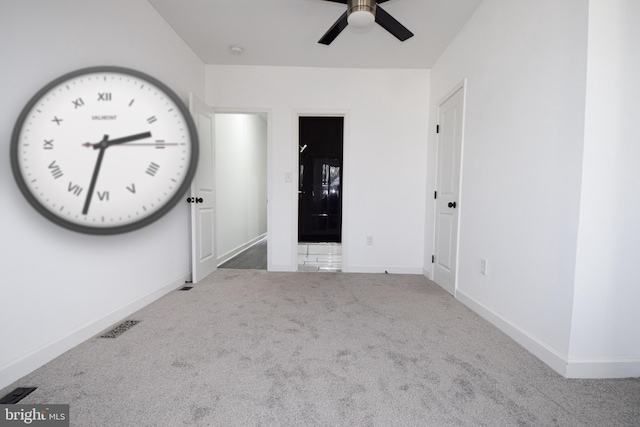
{"hour": 2, "minute": 32, "second": 15}
